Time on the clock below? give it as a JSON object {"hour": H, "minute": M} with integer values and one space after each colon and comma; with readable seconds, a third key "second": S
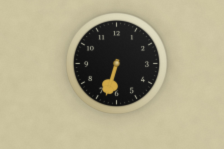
{"hour": 6, "minute": 33}
